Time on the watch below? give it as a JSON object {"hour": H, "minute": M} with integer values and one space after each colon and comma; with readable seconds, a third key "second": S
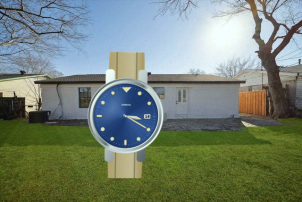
{"hour": 3, "minute": 20}
